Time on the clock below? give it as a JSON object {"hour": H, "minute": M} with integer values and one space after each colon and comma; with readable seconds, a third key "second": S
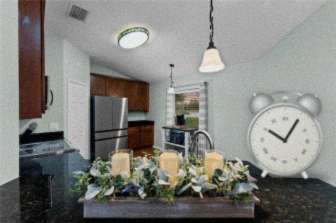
{"hour": 10, "minute": 5}
